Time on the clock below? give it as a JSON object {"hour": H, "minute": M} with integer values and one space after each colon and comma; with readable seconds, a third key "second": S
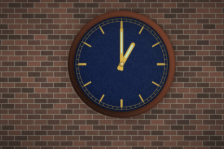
{"hour": 1, "minute": 0}
